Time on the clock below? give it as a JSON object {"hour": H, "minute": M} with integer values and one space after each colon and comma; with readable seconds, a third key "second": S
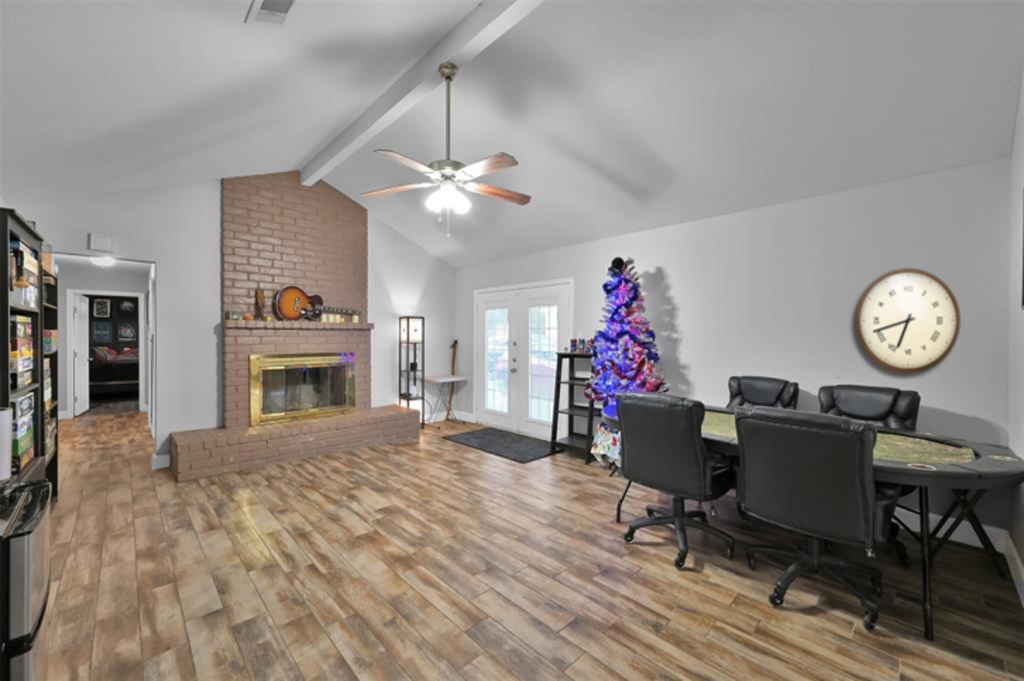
{"hour": 6, "minute": 42}
